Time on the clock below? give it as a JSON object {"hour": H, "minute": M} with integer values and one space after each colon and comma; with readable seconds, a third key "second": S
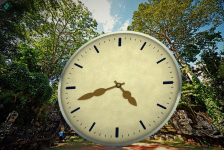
{"hour": 4, "minute": 42}
